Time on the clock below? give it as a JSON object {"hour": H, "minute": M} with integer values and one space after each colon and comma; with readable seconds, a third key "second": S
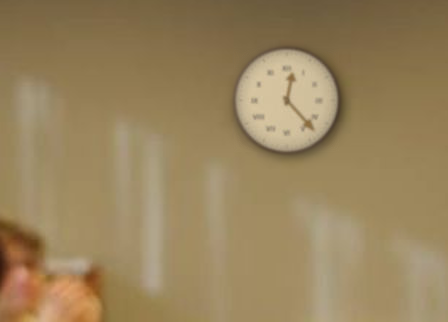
{"hour": 12, "minute": 23}
